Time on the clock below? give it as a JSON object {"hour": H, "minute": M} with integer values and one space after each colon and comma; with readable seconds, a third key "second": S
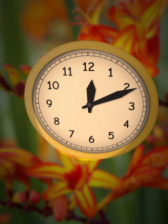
{"hour": 12, "minute": 11}
